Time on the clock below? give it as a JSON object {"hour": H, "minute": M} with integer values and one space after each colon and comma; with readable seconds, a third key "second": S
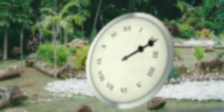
{"hour": 2, "minute": 11}
